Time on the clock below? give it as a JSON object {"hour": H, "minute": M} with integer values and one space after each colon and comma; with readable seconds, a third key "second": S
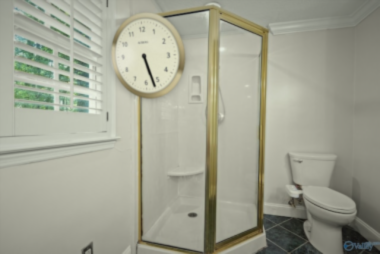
{"hour": 5, "minute": 27}
